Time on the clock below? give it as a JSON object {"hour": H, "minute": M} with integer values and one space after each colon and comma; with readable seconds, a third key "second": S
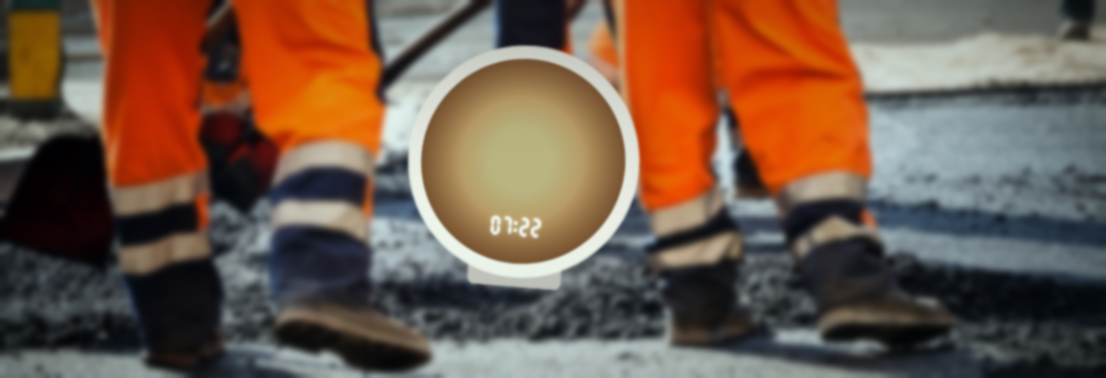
{"hour": 7, "minute": 22}
